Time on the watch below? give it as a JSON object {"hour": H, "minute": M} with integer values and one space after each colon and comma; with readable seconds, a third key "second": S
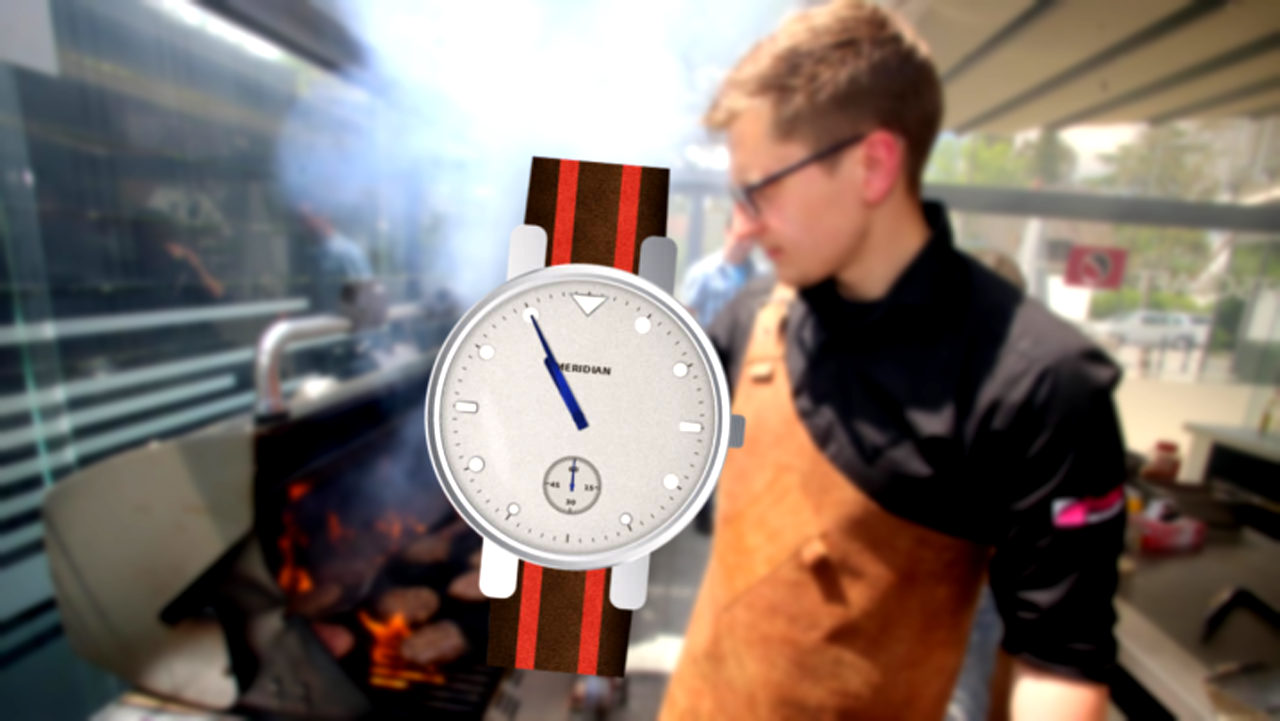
{"hour": 10, "minute": 55}
